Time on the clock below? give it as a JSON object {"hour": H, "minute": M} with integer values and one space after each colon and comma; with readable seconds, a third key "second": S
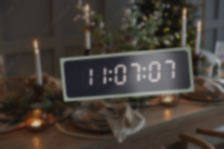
{"hour": 11, "minute": 7, "second": 7}
